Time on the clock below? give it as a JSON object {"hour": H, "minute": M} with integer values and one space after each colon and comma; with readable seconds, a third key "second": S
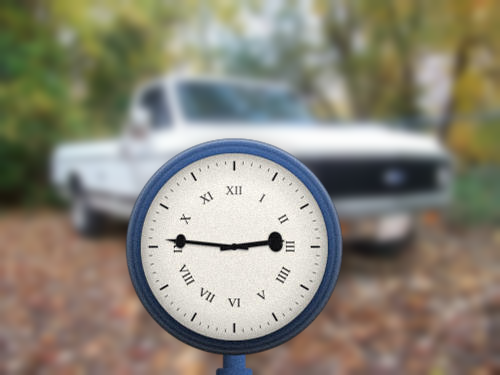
{"hour": 2, "minute": 46}
